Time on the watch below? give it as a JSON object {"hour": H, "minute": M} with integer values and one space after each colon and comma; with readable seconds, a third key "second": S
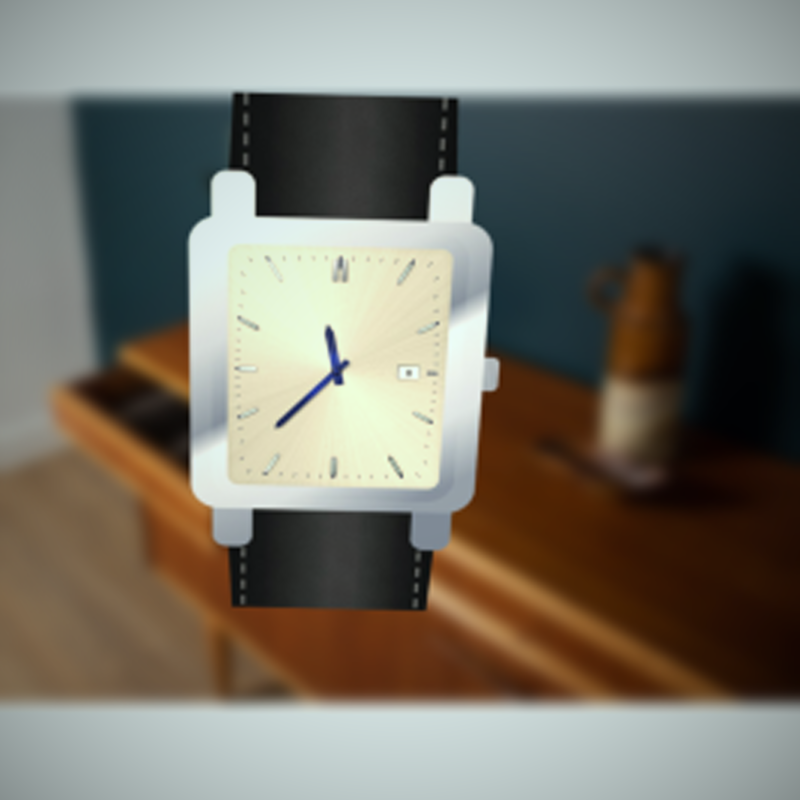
{"hour": 11, "minute": 37}
